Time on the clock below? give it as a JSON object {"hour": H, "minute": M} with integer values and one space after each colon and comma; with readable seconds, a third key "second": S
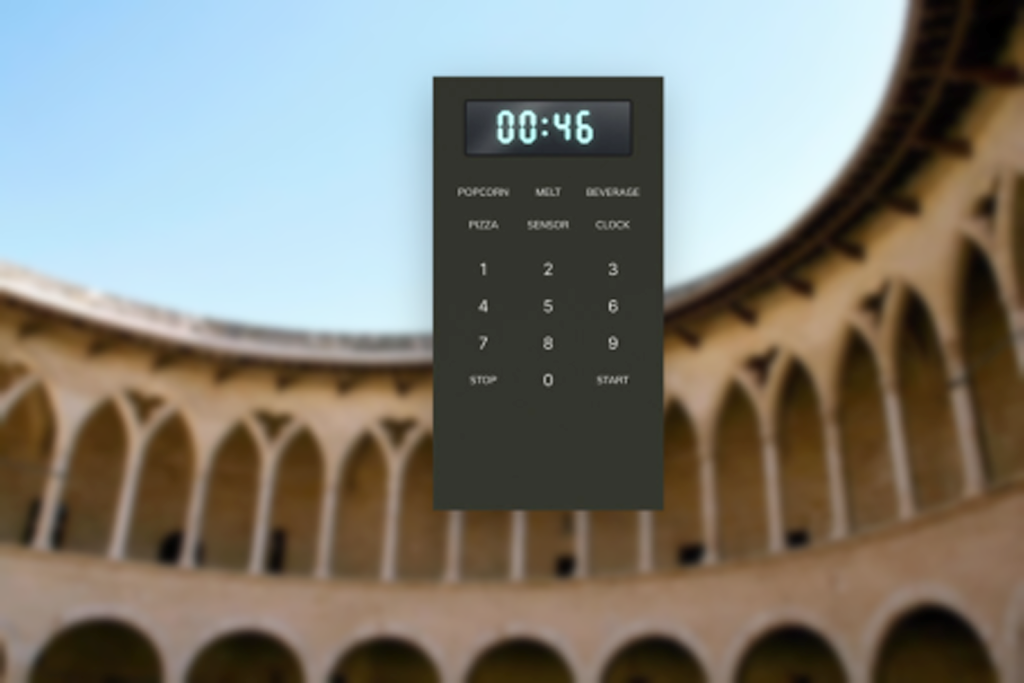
{"hour": 0, "minute": 46}
